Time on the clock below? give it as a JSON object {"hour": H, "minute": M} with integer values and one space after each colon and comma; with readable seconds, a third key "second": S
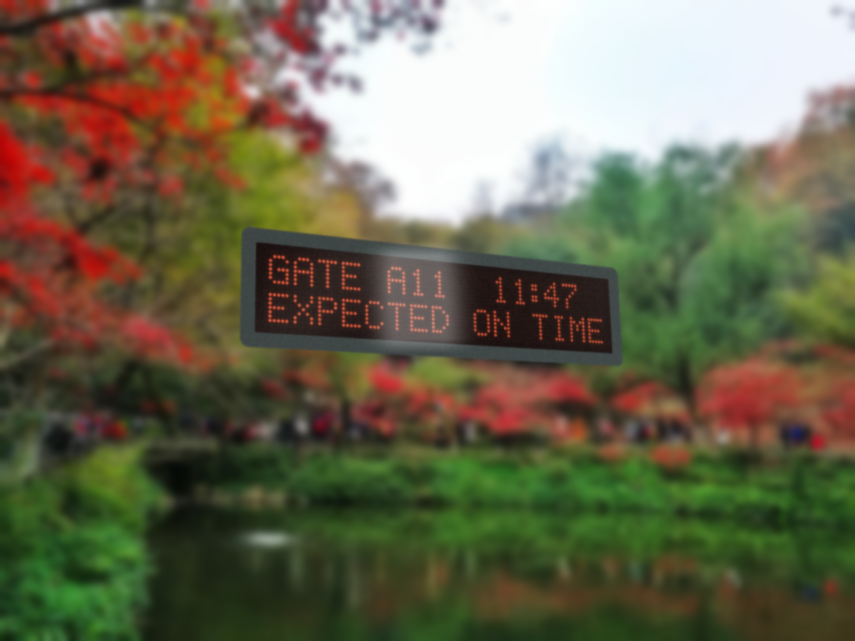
{"hour": 11, "minute": 47}
